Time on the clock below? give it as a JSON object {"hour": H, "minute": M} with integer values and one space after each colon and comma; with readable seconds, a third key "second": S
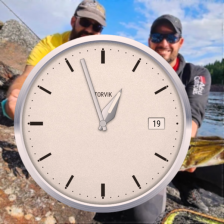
{"hour": 12, "minute": 57}
